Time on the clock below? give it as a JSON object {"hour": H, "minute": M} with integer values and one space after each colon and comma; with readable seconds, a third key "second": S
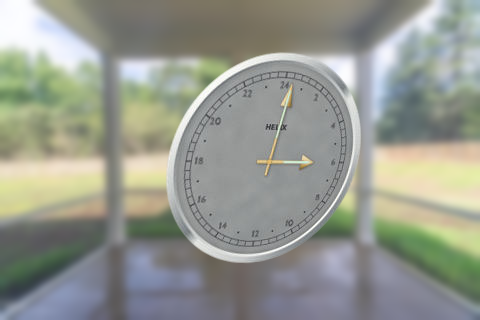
{"hour": 6, "minute": 1}
